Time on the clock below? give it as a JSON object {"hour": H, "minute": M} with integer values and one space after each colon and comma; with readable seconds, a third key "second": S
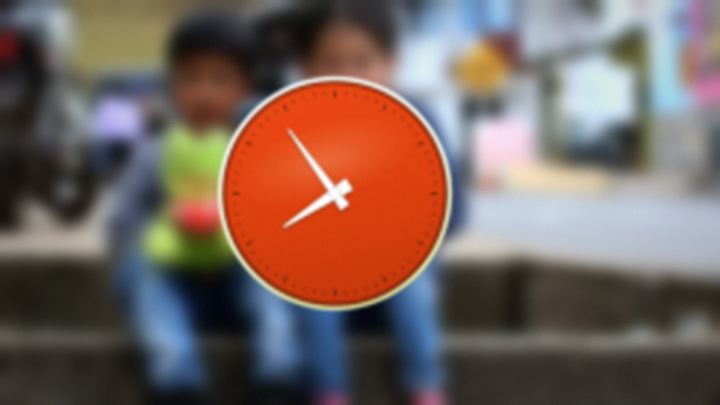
{"hour": 7, "minute": 54}
